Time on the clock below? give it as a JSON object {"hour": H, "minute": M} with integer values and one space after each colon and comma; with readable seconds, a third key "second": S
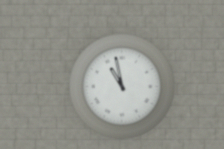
{"hour": 10, "minute": 58}
